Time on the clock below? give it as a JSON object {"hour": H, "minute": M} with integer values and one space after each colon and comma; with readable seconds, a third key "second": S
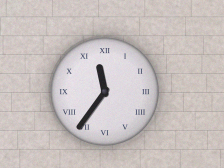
{"hour": 11, "minute": 36}
